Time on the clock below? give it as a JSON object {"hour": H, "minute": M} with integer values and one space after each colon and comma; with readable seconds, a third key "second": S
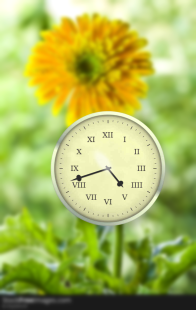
{"hour": 4, "minute": 42}
